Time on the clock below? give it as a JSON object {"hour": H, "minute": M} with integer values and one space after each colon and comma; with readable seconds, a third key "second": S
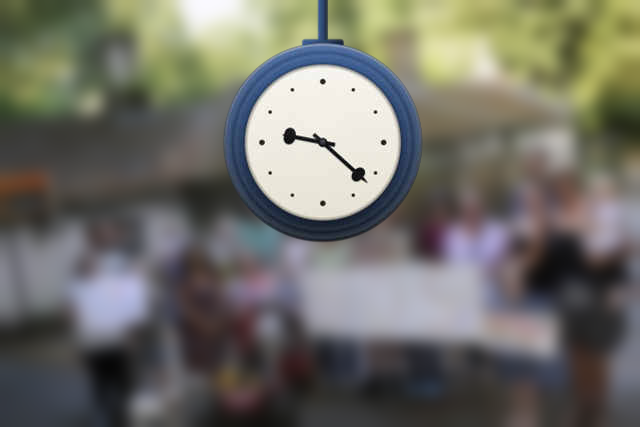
{"hour": 9, "minute": 22}
